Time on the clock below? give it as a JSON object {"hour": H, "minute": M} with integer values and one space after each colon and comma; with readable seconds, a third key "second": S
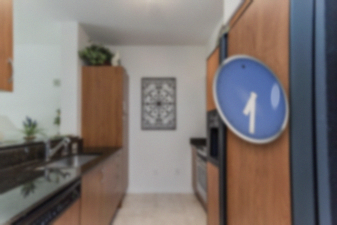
{"hour": 7, "minute": 34}
